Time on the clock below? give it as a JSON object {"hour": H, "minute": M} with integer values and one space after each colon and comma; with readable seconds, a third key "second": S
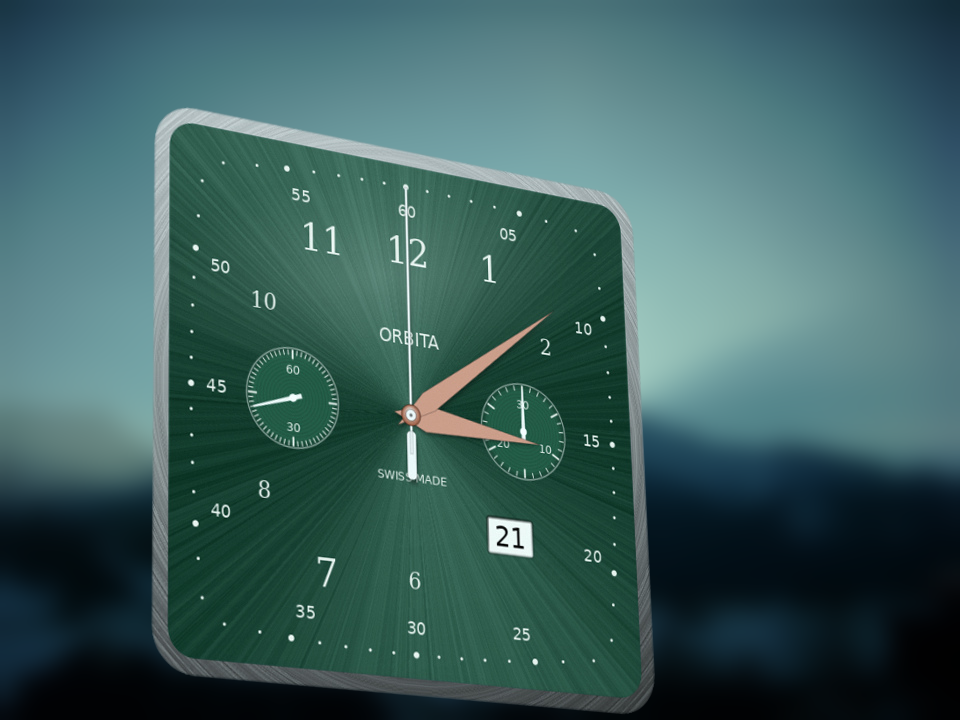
{"hour": 3, "minute": 8, "second": 42}
